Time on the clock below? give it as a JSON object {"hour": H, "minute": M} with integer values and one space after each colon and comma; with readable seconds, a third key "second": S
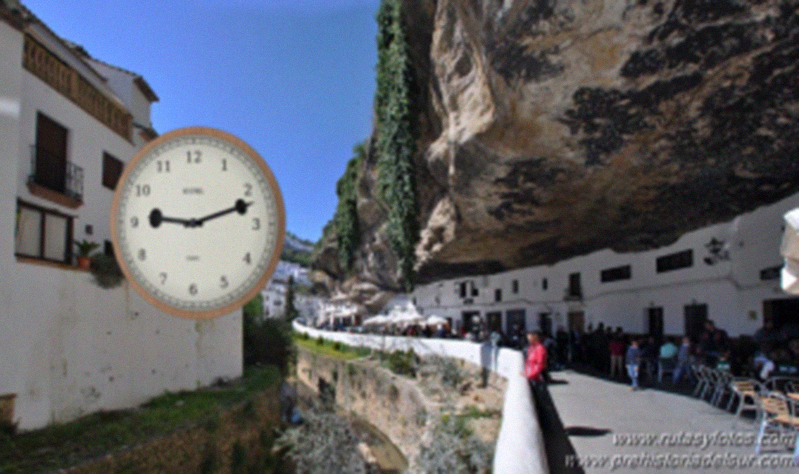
{"hour": 9, "minute": 12}
